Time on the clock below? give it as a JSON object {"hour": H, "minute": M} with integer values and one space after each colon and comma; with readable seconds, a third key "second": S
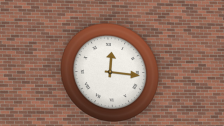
{"hour": 12, "minute": 16}
